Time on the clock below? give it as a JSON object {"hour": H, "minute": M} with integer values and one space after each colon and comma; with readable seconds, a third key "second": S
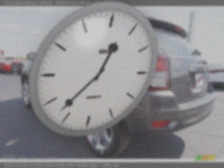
{"hour": 12, "minute": 37}
